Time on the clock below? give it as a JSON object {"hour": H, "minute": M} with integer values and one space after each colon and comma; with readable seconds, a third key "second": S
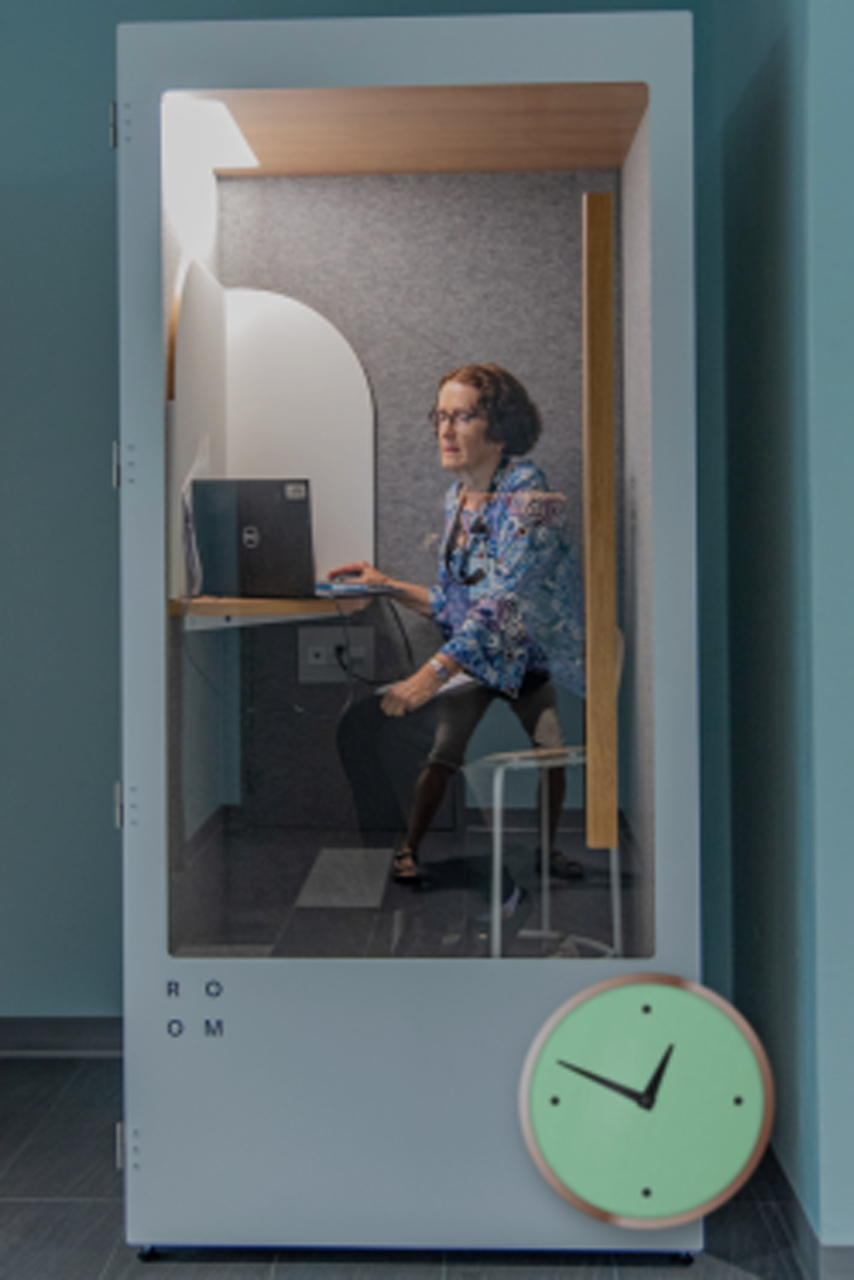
{"hour": 12, "minute": 49}
